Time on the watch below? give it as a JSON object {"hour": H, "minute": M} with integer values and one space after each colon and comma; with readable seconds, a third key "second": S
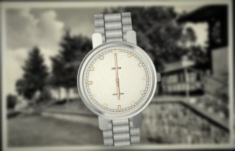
{"hour": 6, "minute": 0}
